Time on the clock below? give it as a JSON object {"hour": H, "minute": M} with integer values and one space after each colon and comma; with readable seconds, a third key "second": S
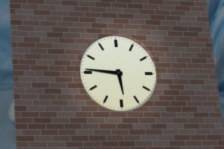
{"hour": 5, "minute": 46}
